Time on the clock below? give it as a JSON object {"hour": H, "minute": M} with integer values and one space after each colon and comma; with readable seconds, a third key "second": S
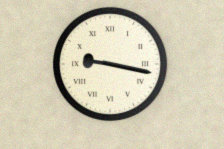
{"hour": 9, "minute": 17}
